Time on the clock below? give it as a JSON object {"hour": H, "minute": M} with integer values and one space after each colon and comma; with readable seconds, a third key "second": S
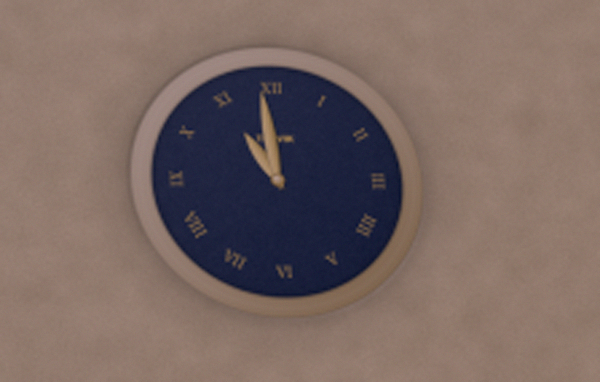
{"hour": 10, "minute": 59}
